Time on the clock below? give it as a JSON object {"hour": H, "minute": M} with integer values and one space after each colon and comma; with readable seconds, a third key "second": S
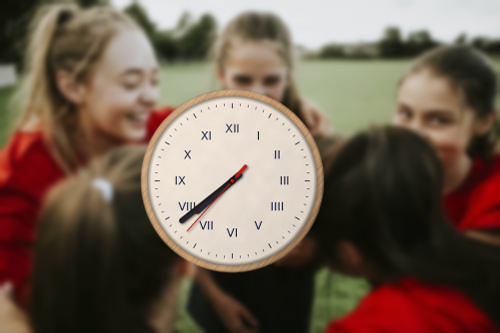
{"hour": 7, "minute": 38, "second": 37}
